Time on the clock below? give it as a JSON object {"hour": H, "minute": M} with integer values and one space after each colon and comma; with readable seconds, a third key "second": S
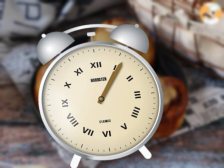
{"hour": 1, "minute": 6}
